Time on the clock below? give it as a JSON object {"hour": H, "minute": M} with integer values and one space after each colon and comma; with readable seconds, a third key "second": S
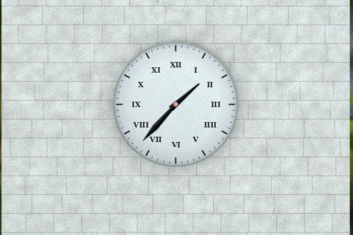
{"hour": 1, "minute": 37}
